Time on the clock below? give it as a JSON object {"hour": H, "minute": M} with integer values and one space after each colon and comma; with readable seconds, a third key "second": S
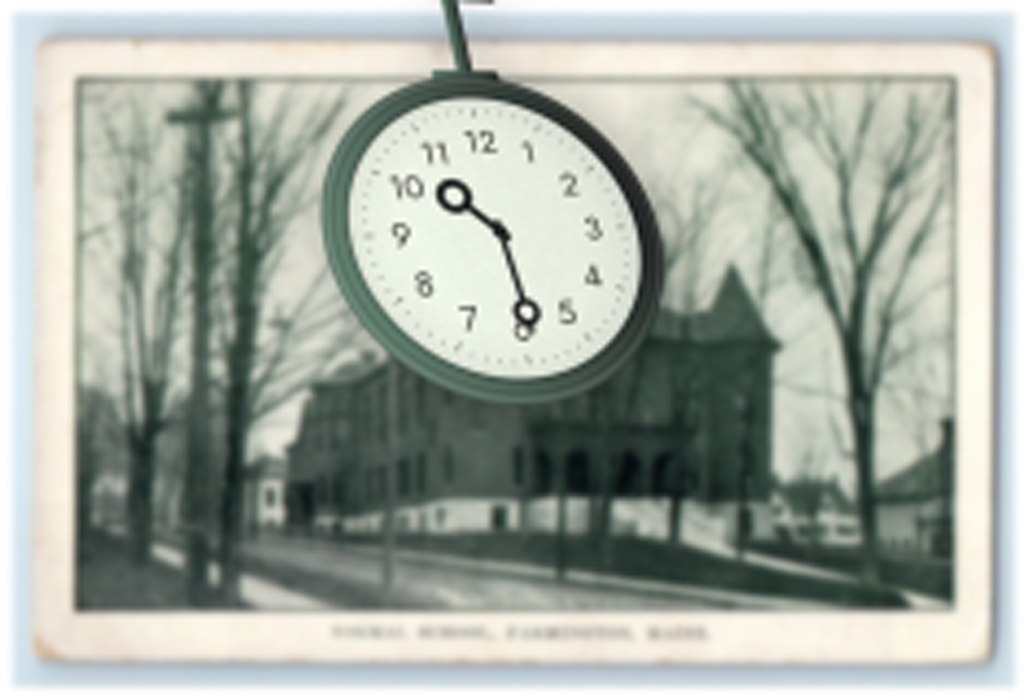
{"hour": 10, "minute": 29}
